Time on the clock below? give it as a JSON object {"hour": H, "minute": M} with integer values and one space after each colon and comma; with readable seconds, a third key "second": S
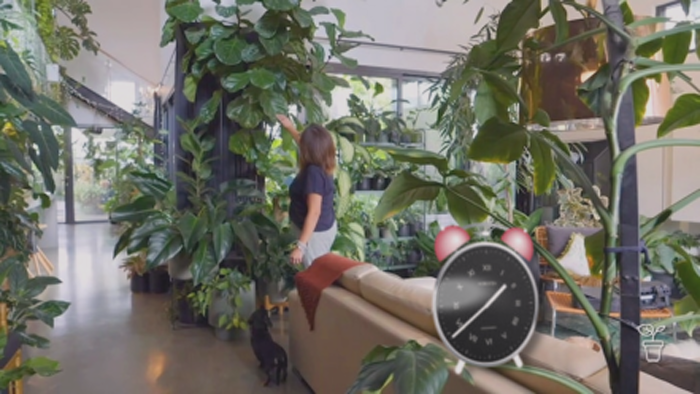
{"hour": 1, "minute": 39}
